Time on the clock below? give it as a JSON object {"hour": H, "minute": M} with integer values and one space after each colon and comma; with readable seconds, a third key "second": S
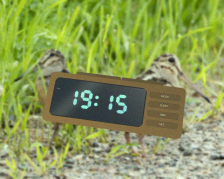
{"hour": 19, "minute": 15}
